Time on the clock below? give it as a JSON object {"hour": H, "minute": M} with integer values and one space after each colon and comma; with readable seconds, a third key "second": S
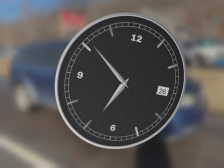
{"hour": 6, "minute": 51}
